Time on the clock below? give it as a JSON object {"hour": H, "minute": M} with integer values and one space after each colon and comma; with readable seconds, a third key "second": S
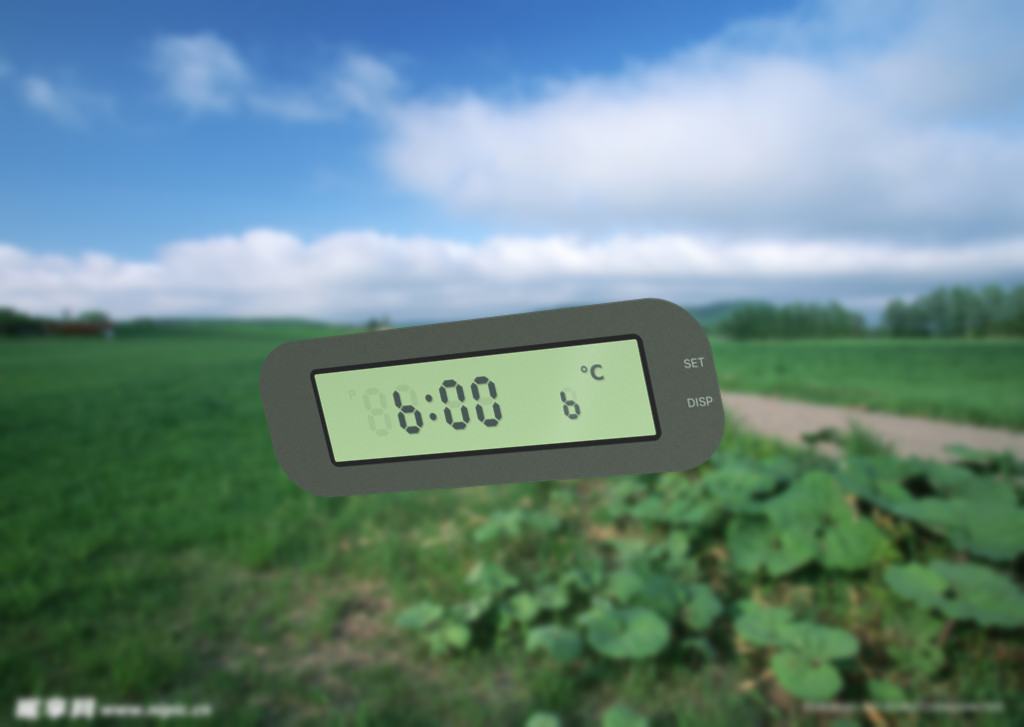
{"hour": 6, "minute": 0}
